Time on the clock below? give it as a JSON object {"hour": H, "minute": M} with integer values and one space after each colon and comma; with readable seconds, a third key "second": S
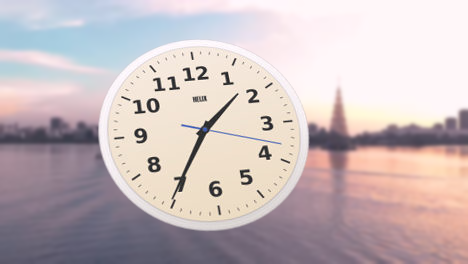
{"hour": 1, "minute": 35, "second": 18}
